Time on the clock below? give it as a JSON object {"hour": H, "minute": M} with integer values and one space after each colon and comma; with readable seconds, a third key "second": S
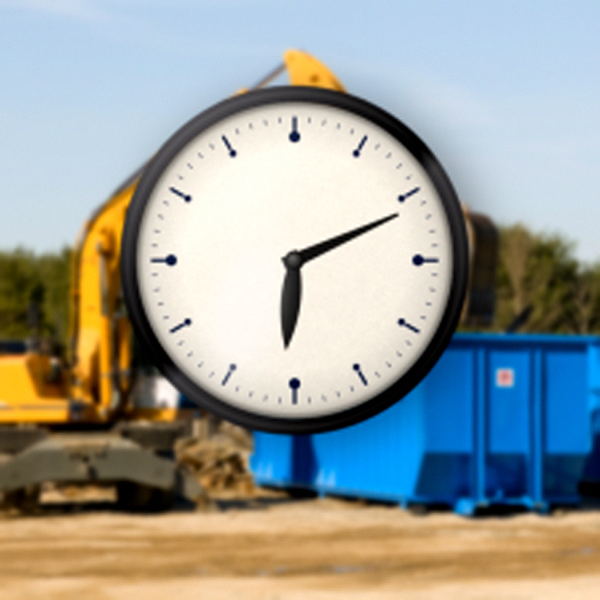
{"hour": 6, "minute": 11}
